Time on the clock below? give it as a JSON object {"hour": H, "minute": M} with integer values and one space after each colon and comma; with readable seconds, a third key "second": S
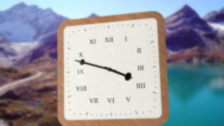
{"hour": 3, "minute": 48}
